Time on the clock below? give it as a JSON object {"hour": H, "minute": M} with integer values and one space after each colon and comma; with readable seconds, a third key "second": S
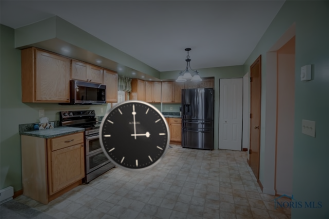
{"hour": 3, "minute": 0}
